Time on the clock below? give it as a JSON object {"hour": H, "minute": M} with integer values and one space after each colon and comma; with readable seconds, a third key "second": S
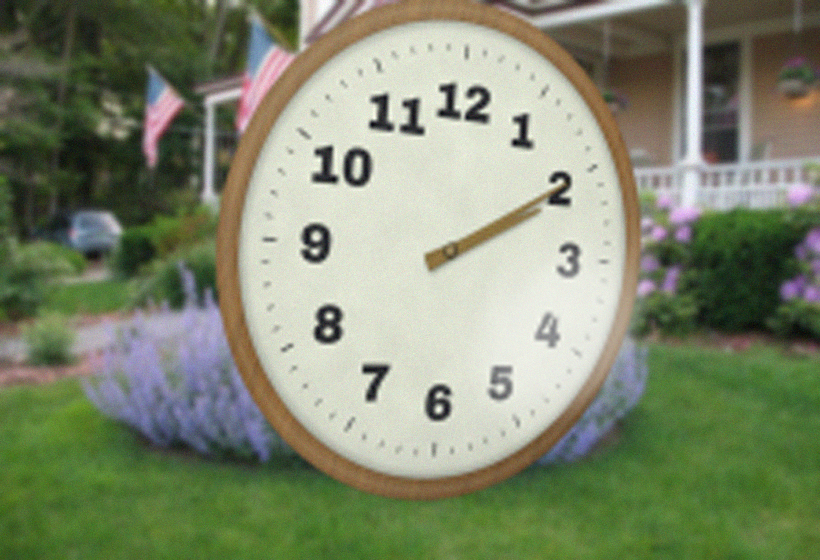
{"hour": 2, "minute": 10}
